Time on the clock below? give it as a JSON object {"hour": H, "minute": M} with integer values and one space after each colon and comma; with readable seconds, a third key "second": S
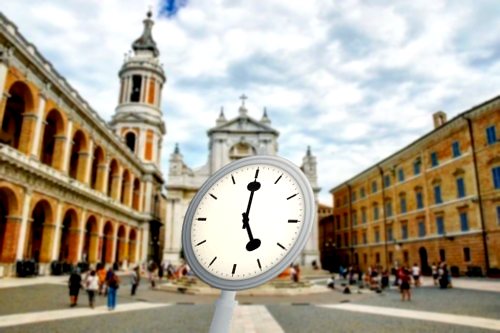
{"hour": 5, "minute": 0}
